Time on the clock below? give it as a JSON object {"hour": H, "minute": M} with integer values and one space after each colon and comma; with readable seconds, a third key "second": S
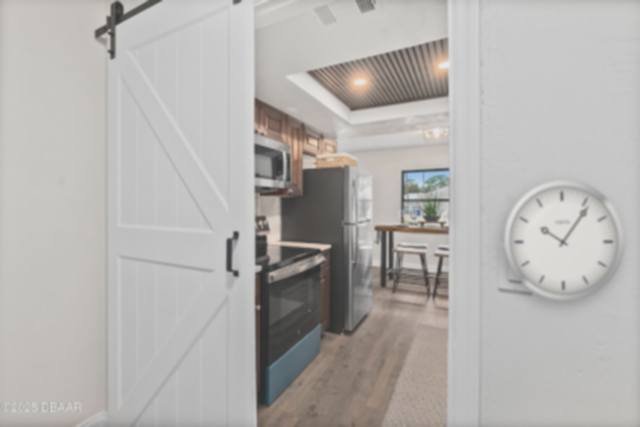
{"hour": 10, "minute": 6}
